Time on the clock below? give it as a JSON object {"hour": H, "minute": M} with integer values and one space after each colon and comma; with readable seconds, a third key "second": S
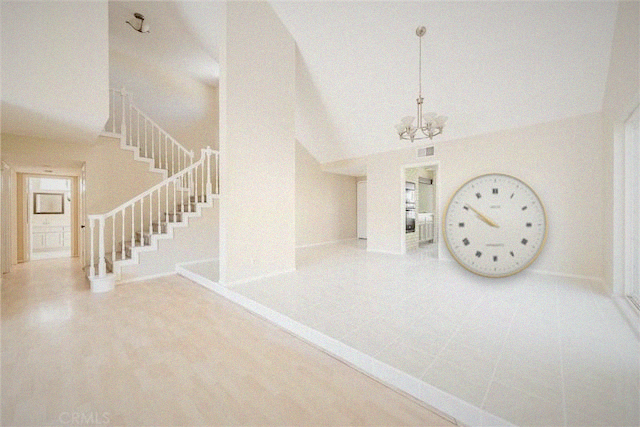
{"hour": 9, "minute": 51}
